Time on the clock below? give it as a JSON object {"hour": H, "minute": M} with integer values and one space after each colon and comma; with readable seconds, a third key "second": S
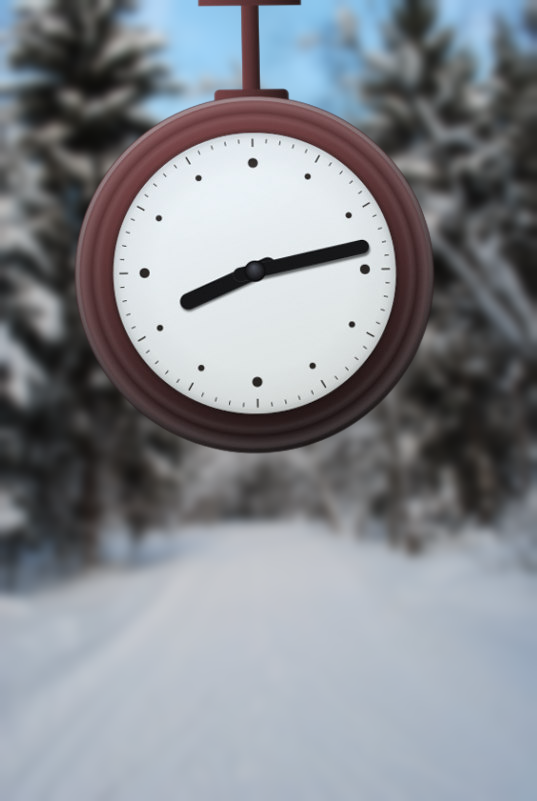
{"hour": 8, "minute": 13}
